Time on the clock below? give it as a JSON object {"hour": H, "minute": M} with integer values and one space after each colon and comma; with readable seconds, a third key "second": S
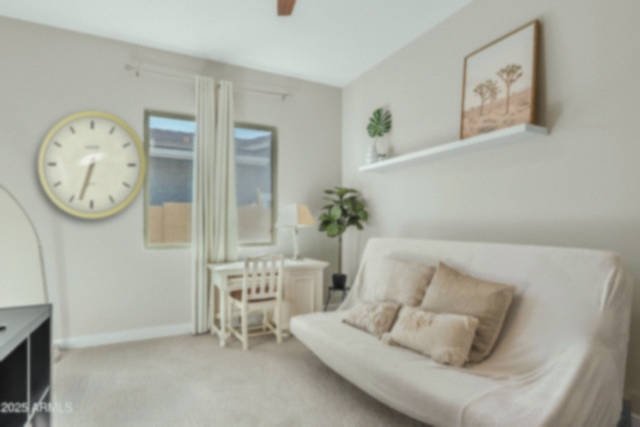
{"hour": 6, "minute": 33}
